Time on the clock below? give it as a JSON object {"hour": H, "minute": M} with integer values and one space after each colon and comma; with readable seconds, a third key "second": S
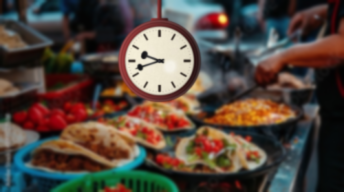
{"hour": 9, "minute": 42}
